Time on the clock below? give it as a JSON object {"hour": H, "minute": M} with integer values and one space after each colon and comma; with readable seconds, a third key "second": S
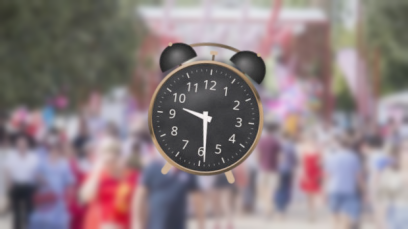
{"hour": 9, "minute": 29}
